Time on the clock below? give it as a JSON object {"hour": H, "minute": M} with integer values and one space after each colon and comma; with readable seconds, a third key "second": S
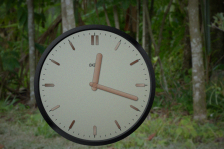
{"hour": 12, "minute": 18}
